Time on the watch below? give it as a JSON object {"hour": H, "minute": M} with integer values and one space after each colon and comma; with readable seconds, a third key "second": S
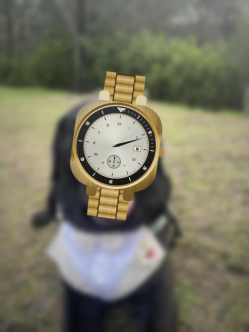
{"hour": 2, "minute": 11}
